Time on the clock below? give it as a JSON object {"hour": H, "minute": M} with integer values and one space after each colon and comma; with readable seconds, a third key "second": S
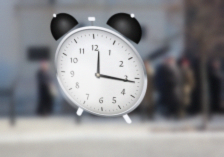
{"hour": 12, "minute": 16}
